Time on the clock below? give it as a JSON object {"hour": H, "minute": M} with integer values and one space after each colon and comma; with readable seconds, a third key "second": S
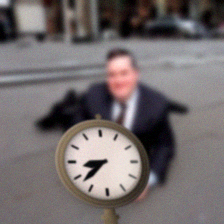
{"hour": 8, "minute": 38}
